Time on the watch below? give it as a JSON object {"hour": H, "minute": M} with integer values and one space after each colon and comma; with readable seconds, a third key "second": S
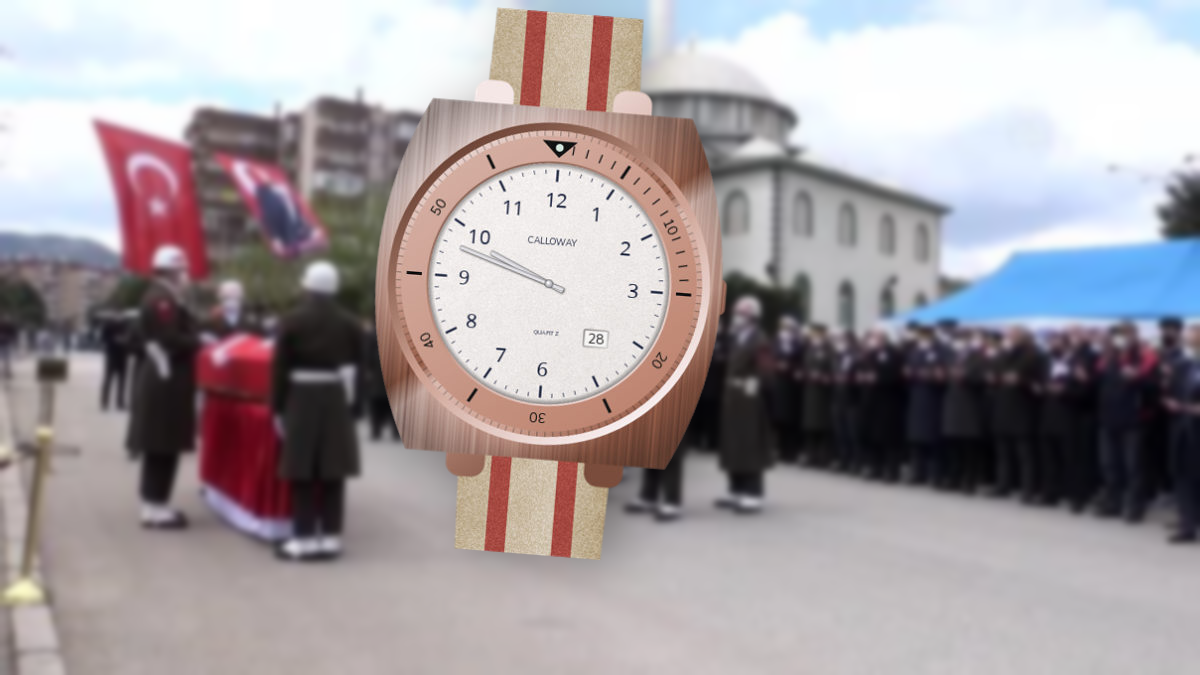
{"hour": 9, "minute": 48}
